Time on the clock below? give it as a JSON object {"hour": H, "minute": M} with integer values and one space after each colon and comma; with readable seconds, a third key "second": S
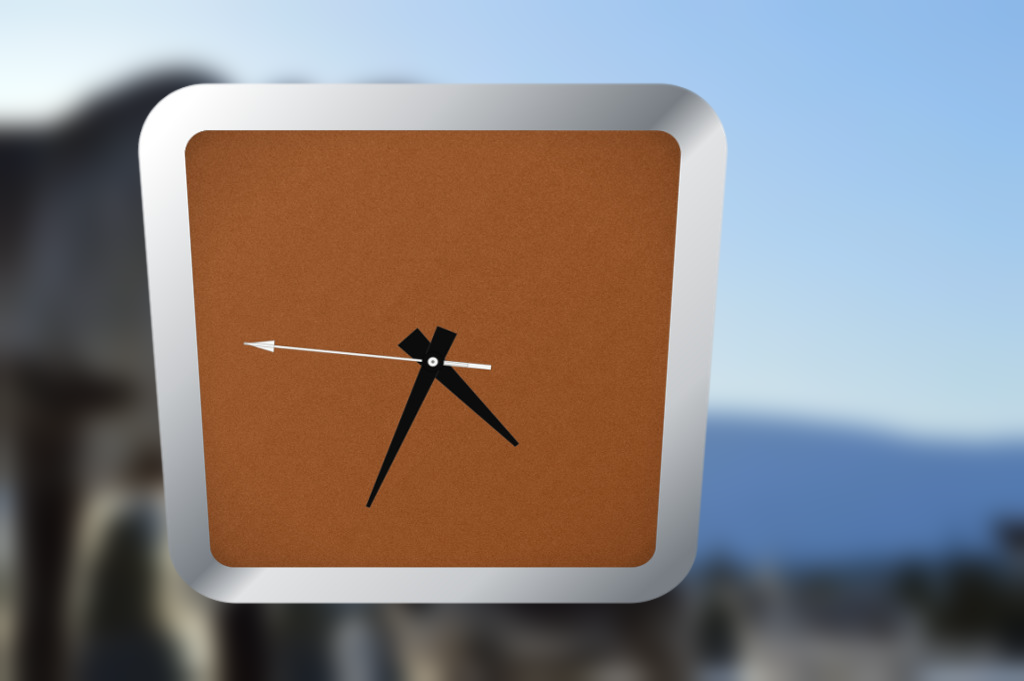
{"hour": 4, "minute": 33, "second": 46}
